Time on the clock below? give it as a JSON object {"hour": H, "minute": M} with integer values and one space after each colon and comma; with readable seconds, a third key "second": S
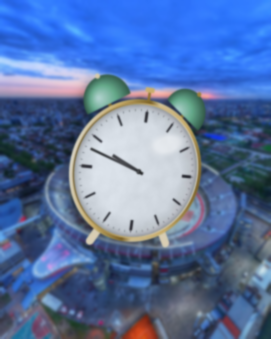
{"hour": 9, "minute": 48}
